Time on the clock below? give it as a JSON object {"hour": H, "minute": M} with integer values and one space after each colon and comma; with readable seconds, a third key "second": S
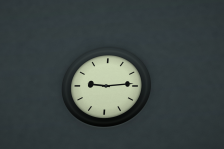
{"hour": 9, "minute": 14}
